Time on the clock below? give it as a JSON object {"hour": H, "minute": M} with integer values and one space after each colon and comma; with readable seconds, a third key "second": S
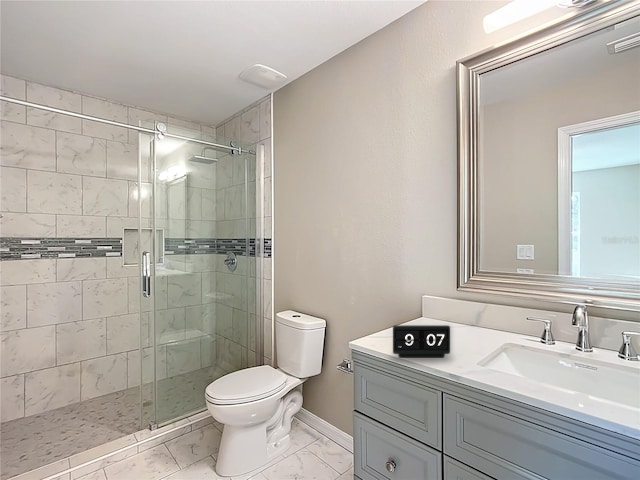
{"hour": 9, "minute": 7}
